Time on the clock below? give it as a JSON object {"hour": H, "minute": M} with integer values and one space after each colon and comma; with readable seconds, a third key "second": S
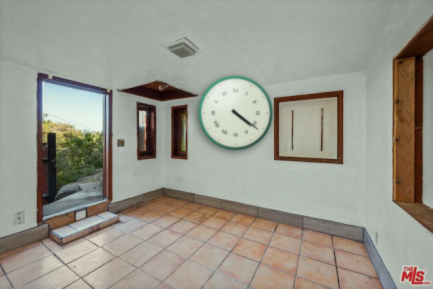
{"hour": 4, "minute": 21}
